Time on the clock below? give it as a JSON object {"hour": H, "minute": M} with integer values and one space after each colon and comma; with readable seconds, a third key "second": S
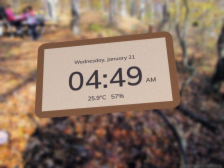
{"hour": 4, "minute": 49}
